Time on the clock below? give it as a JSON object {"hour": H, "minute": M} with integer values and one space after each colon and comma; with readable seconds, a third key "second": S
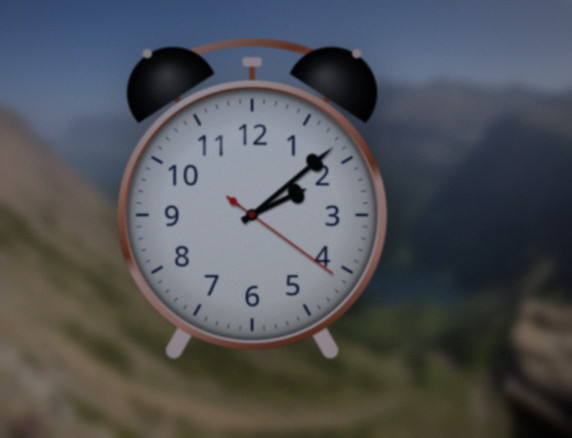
{"hour": 2, "minute": 8, "second": 21}
